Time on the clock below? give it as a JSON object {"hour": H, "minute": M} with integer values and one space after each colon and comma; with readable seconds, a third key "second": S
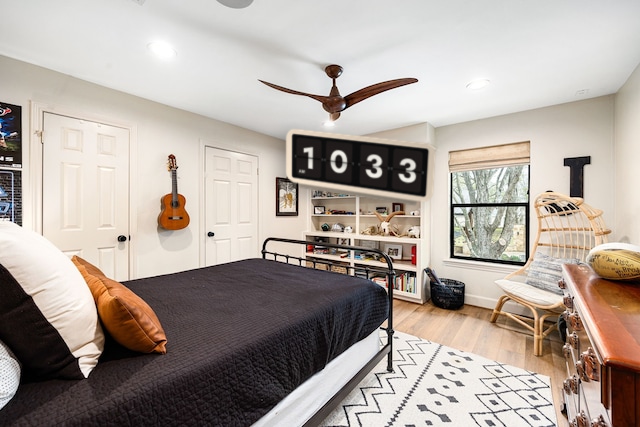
{"hour": 10, "minute": 33}
